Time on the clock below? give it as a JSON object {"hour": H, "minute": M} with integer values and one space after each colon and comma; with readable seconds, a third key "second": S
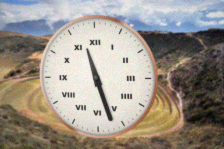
{"hour": 11, "minute": 27}
